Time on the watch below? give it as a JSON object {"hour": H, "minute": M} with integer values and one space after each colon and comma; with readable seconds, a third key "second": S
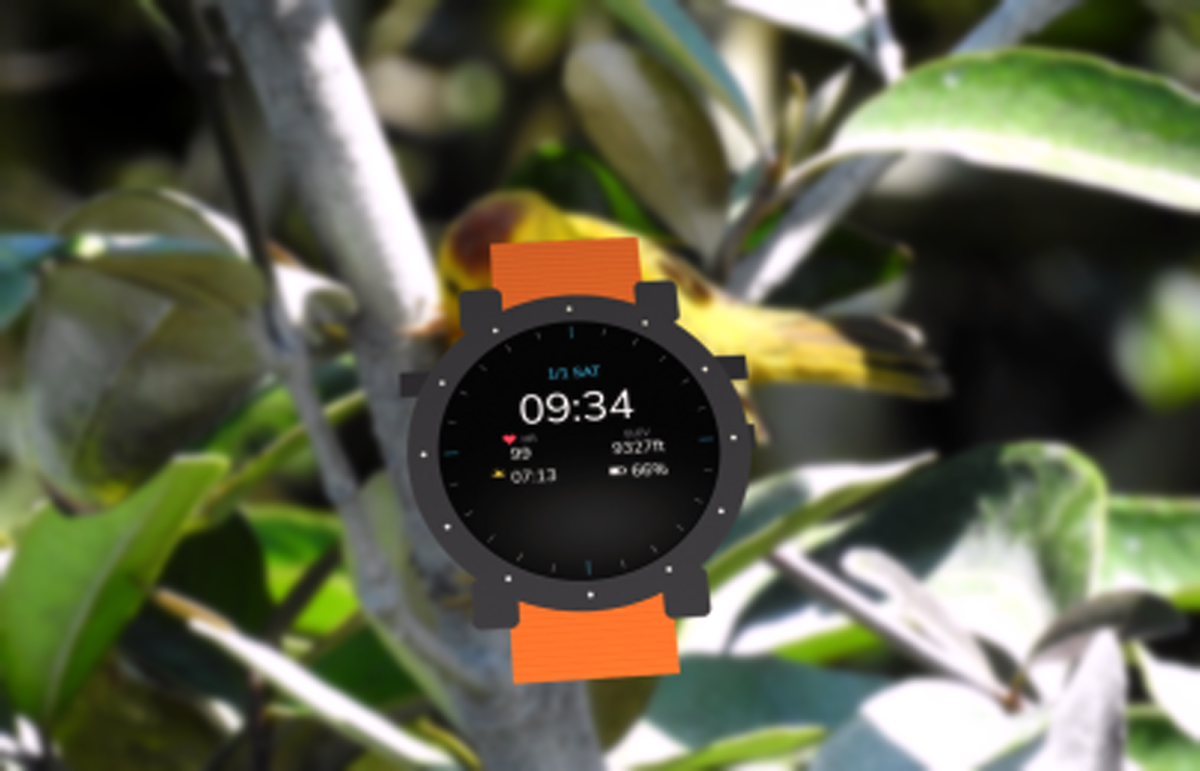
{"hour": 9, "minute": 34}
